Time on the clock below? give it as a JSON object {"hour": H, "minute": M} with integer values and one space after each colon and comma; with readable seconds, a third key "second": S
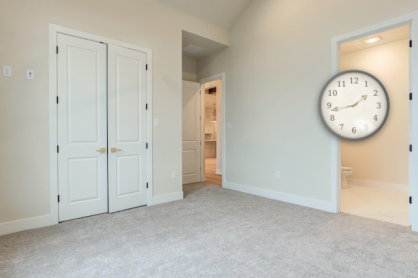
{"hour": 1, "minute": 43}
